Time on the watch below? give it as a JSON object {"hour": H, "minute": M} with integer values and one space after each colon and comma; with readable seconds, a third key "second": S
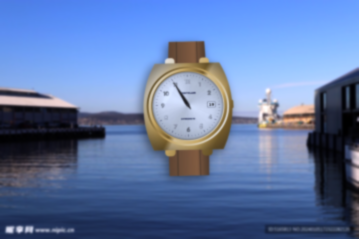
{"hour": 10, "minute": 55}
